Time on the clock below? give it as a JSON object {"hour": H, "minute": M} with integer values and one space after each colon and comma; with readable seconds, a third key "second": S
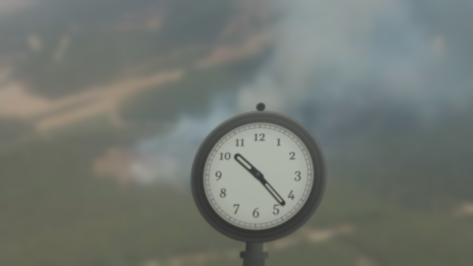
{"hour": 10, "minute": 23}
